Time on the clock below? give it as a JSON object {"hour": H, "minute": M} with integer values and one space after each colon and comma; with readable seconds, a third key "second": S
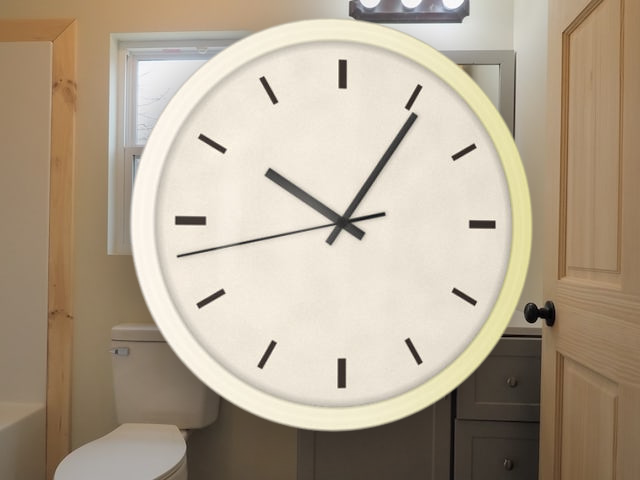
{"hour": 10, "minute": 5, "second": 43}
